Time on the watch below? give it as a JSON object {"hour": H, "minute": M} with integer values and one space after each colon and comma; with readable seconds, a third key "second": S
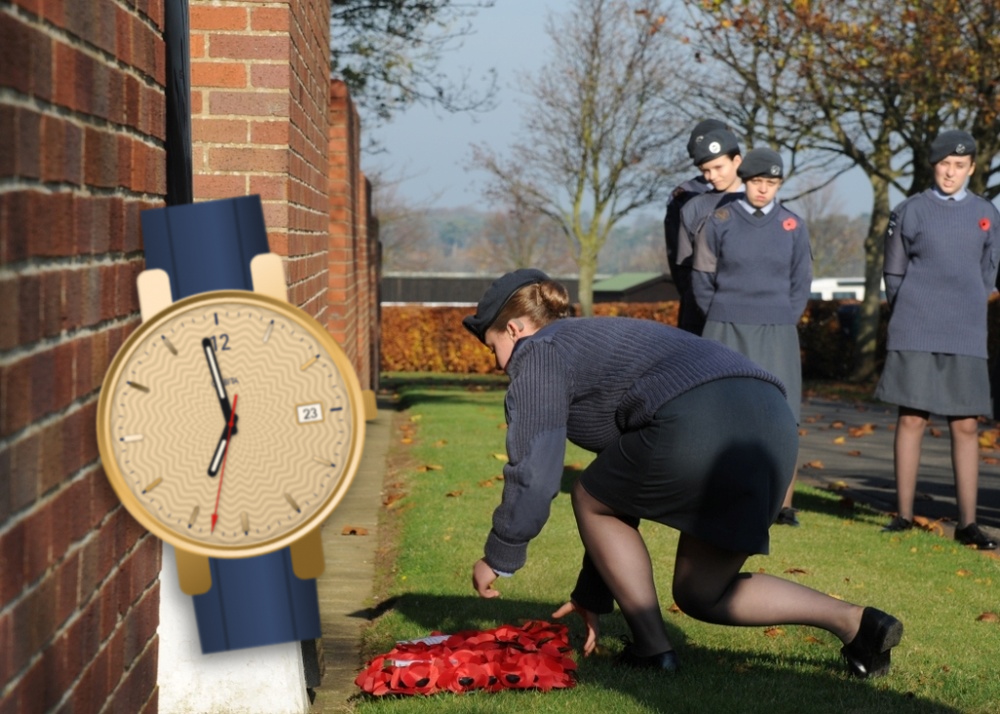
{"hour": 6, "minute": 58, "second": 33}
